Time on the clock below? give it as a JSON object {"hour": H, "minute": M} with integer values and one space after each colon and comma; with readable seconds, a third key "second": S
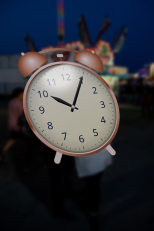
{"hour": 10, "minute": 5}
